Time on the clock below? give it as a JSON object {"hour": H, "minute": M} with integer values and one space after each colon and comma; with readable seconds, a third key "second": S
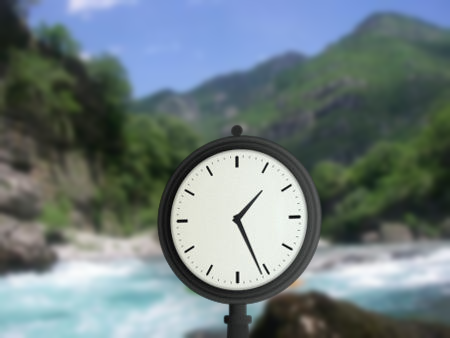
{"hour": 1, "minute": 26}
